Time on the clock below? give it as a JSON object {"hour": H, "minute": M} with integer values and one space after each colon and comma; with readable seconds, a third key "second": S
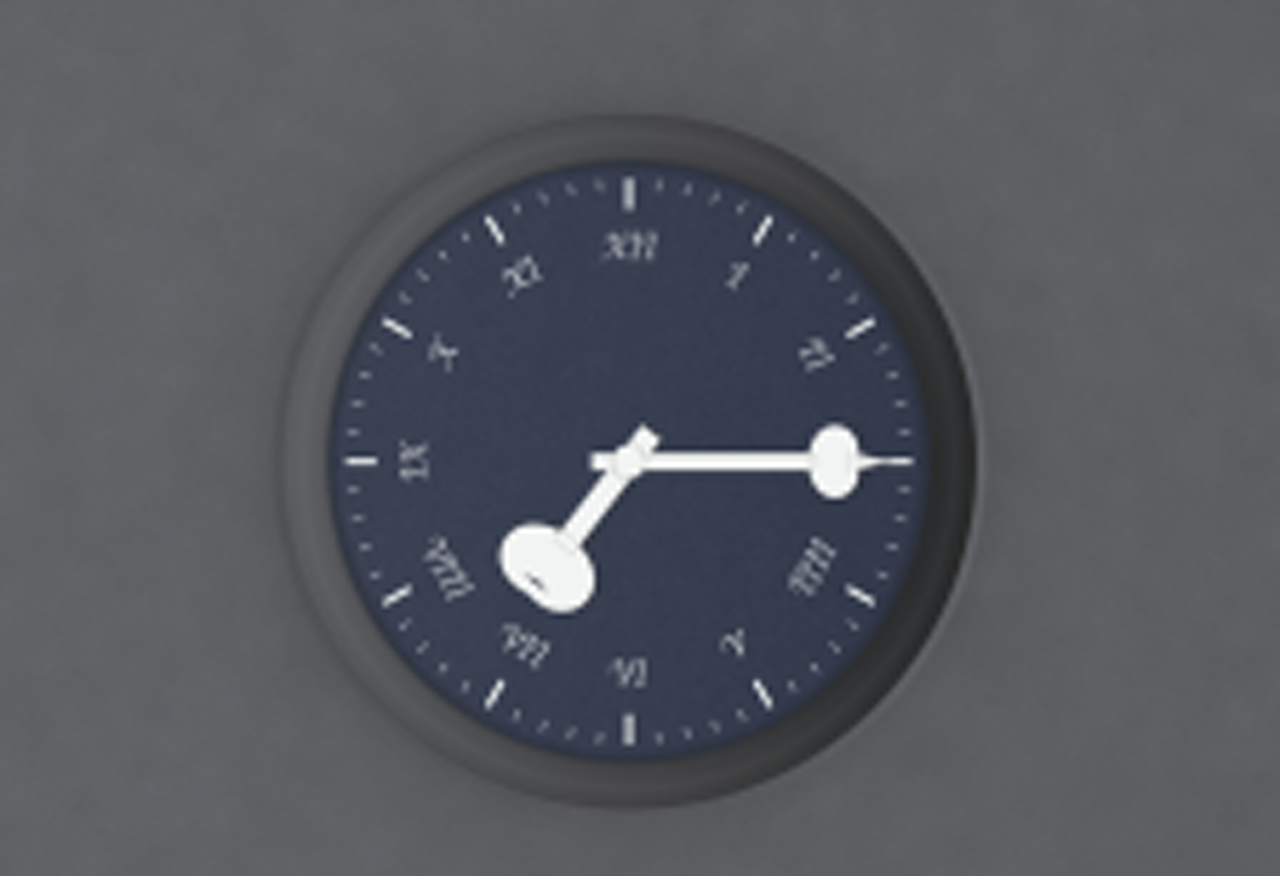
{"hour": 7, "minute": 15}
